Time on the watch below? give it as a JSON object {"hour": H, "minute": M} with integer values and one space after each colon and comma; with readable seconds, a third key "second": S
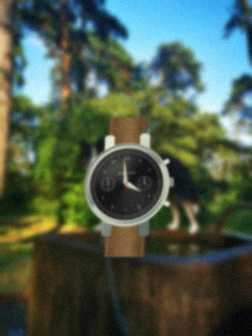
{"hour": 3, "minute": 59}
